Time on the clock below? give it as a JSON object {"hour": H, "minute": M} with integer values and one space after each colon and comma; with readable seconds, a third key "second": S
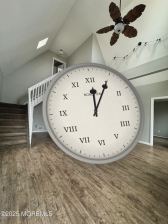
{"hour": 12, "minute": 5}
